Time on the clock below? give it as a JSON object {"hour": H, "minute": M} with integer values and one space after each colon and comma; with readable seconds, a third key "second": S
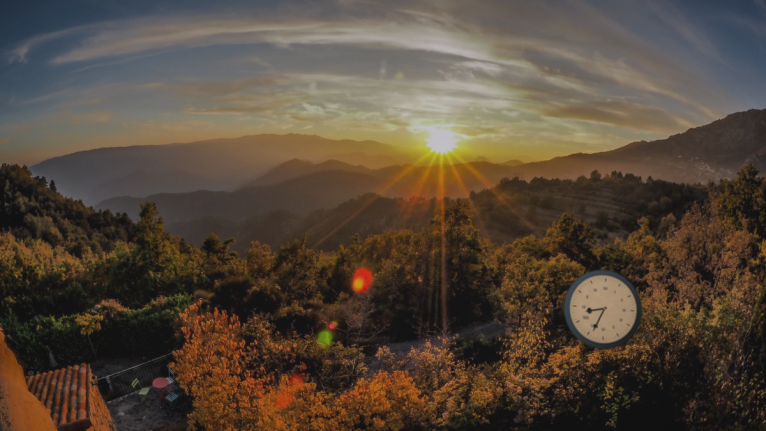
{"hour": 8, "minute": 34}
